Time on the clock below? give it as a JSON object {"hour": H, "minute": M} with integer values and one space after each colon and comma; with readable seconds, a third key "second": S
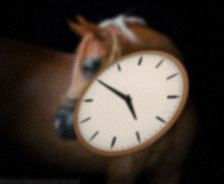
{"hour": 4, "minute": 50}
